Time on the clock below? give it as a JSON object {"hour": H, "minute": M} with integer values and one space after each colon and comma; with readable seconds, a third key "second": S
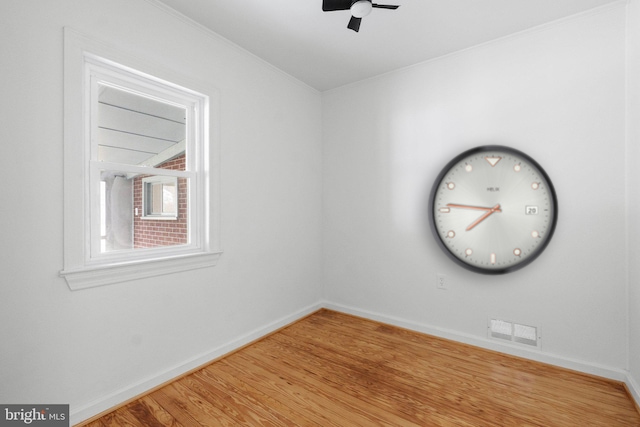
{"hour": 7, "minute": 46}
